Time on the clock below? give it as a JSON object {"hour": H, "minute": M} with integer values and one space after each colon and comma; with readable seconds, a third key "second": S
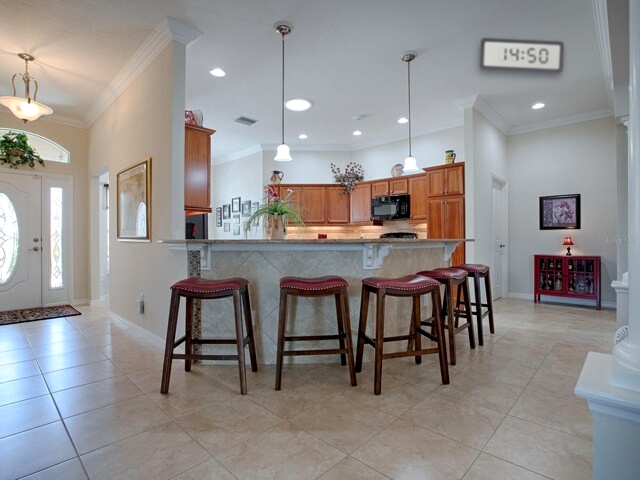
{"hour": 14, "minute": 50}
